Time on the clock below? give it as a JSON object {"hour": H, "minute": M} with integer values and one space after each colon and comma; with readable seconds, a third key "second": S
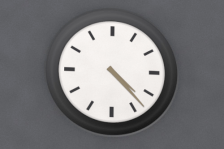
{"hour": 4, "minute": 23}
